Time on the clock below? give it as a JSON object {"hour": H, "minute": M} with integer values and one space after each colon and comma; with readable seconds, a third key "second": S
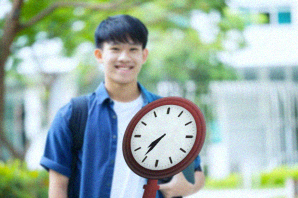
{"hour": 7, "minute": 36}
